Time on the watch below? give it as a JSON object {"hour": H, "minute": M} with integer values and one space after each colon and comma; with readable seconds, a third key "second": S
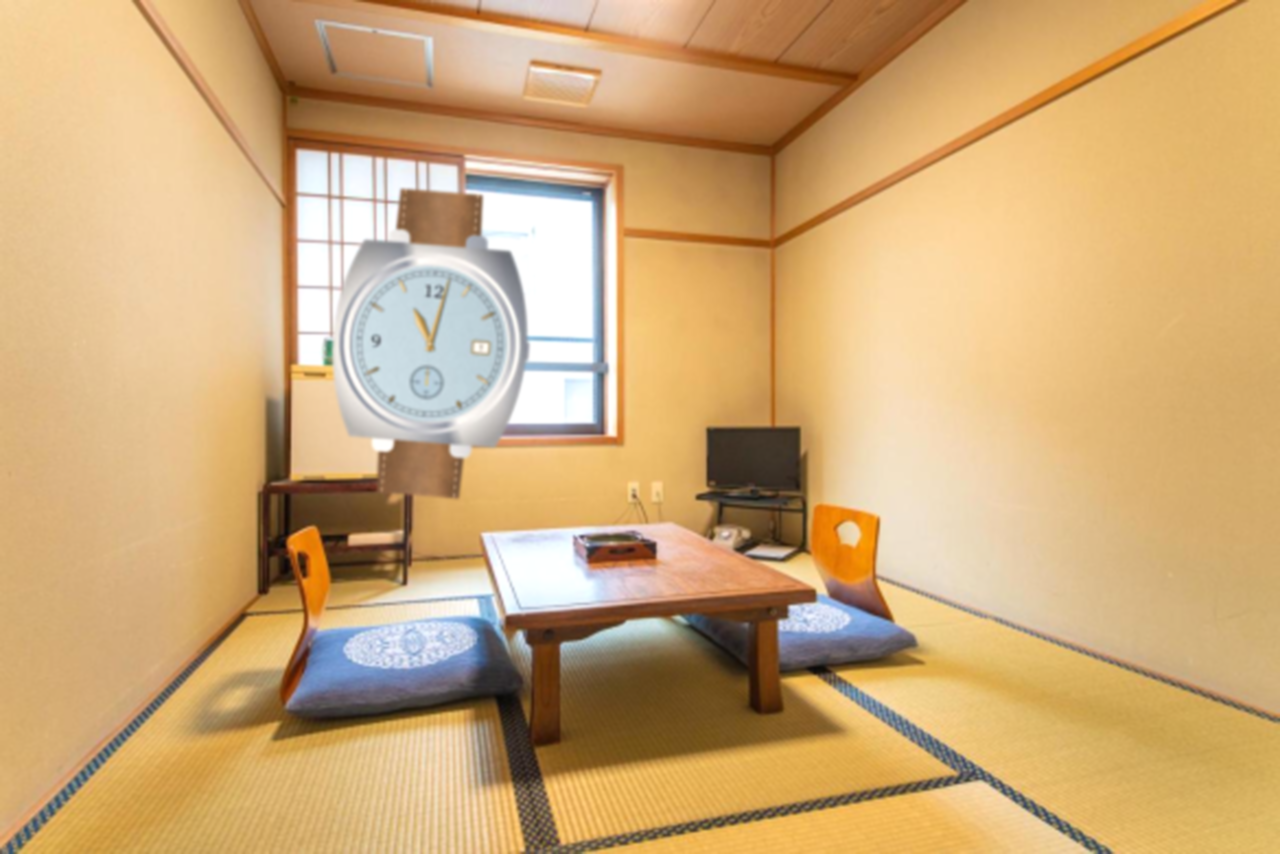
{"hour": 11, "minute": 2}
